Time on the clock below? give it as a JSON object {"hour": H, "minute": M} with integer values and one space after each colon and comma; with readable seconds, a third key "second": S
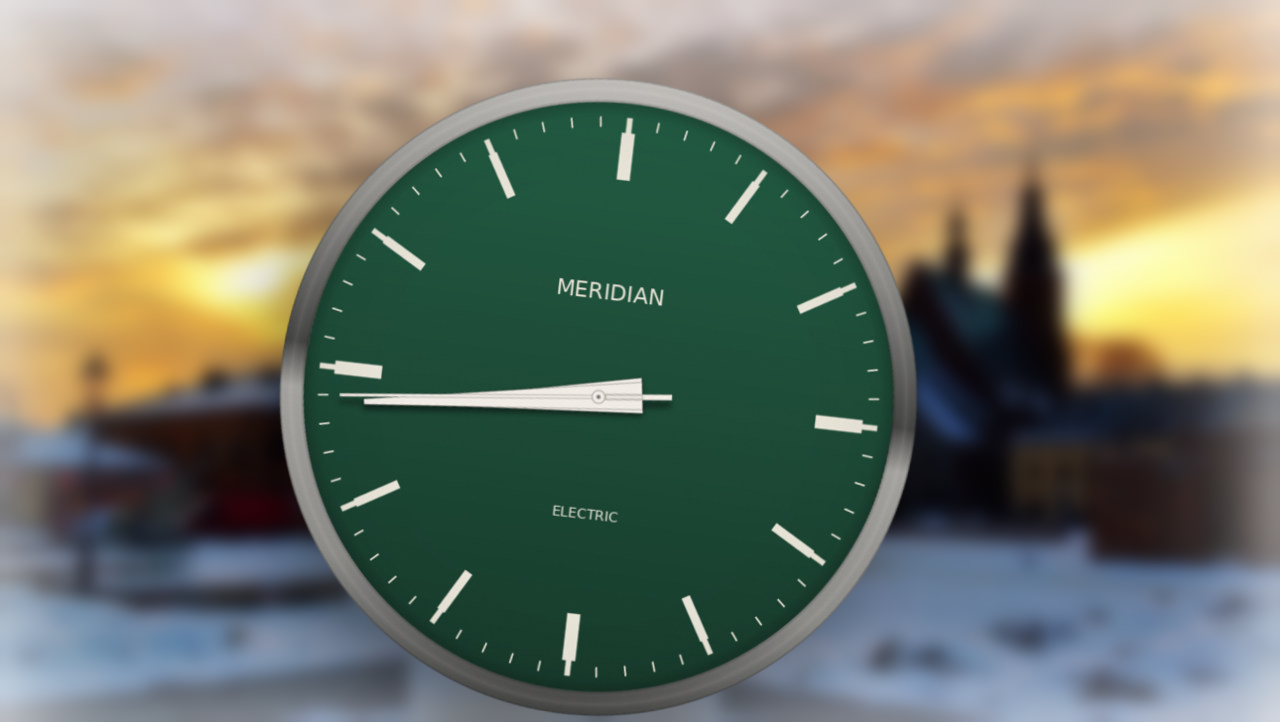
{"hour": 8, "minute": 43, "second": 44}
